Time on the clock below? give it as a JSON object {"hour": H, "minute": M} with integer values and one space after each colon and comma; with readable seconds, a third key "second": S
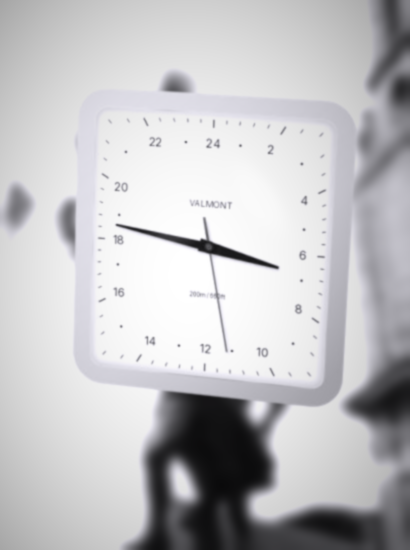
{"hour": 6, "minute": 46, "second": 28}
